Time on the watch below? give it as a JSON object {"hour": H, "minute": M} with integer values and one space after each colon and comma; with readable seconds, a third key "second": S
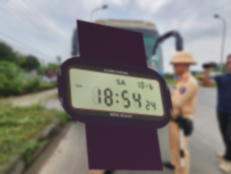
{"hour": 18, "minute": 54}
